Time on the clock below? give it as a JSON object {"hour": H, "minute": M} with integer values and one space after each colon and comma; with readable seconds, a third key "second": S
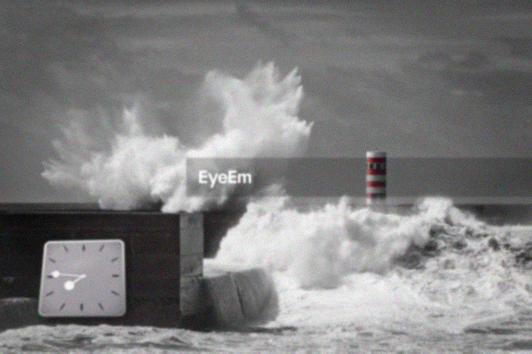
{"hour": 7, "minute": 46}
